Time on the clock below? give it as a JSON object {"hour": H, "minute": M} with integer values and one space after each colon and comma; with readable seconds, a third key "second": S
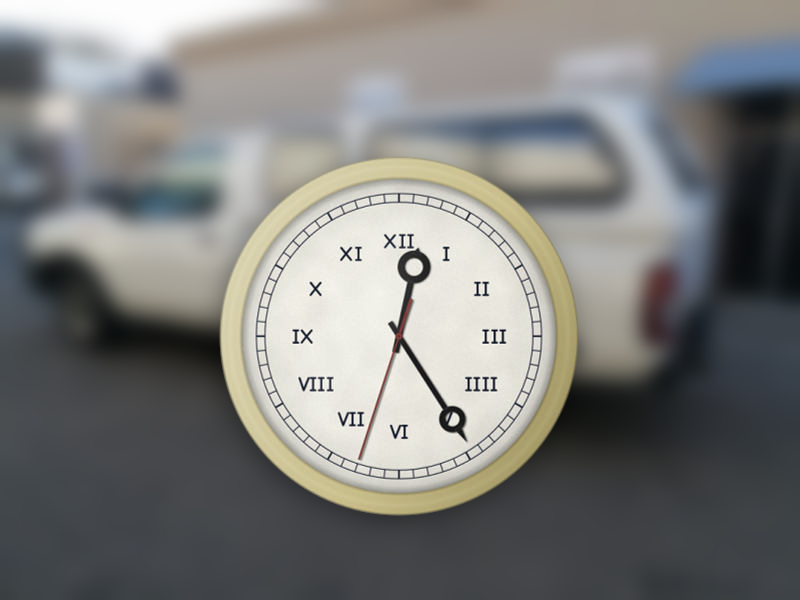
{"hour": 12, "minute": 24, "second": 33}
